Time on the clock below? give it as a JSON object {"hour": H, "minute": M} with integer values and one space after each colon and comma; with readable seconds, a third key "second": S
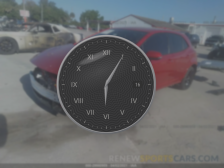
{"hour": 6, "minute": 5}
